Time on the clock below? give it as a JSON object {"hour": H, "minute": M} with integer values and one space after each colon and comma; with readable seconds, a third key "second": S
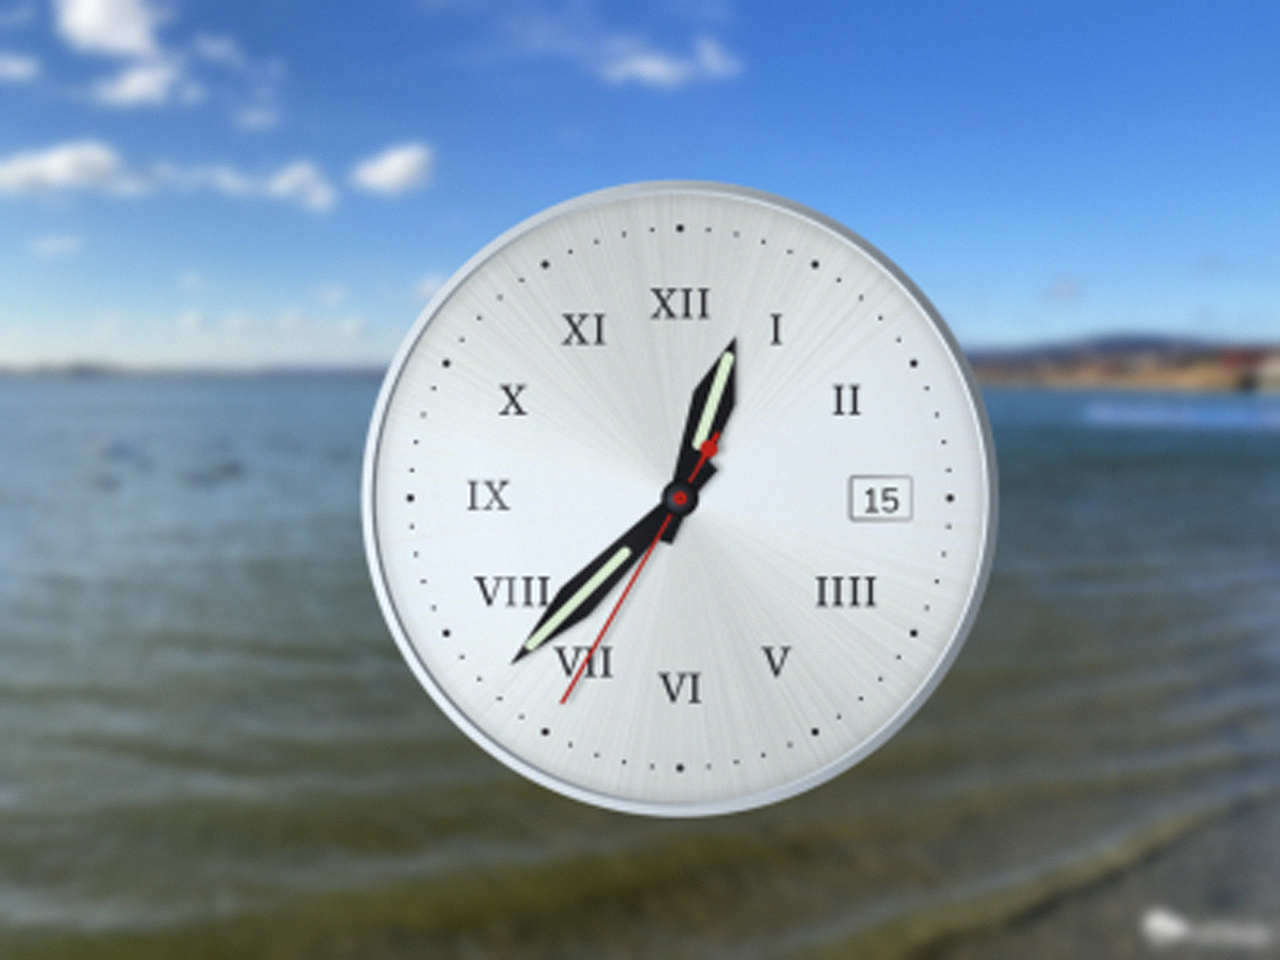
{"hour": 12, "minute": 37, "second": 35}
